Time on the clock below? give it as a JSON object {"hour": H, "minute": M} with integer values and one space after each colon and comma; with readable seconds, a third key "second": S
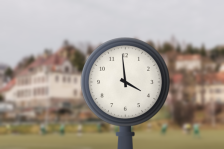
{"hour": 3, "minute": 59}
